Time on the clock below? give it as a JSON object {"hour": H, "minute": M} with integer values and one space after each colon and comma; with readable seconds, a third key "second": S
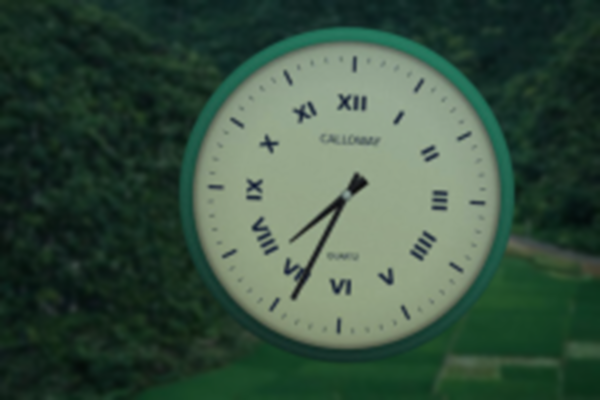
{"hour": 7, "minute": 34}
